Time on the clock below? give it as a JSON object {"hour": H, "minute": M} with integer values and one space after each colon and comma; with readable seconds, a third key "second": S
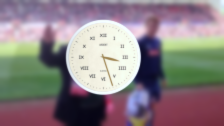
{"hour": 3, "minute": 27}
